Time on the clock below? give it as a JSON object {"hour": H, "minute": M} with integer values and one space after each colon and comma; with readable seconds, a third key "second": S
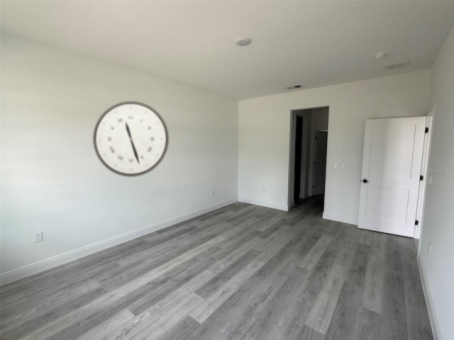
{"hour": 11, "minute": 27}
